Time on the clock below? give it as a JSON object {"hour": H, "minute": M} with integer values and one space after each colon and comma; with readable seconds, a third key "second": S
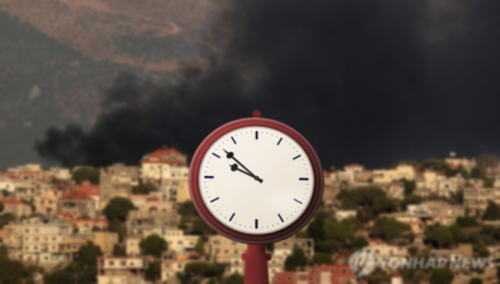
{"hour": 9, "minute": 52}
